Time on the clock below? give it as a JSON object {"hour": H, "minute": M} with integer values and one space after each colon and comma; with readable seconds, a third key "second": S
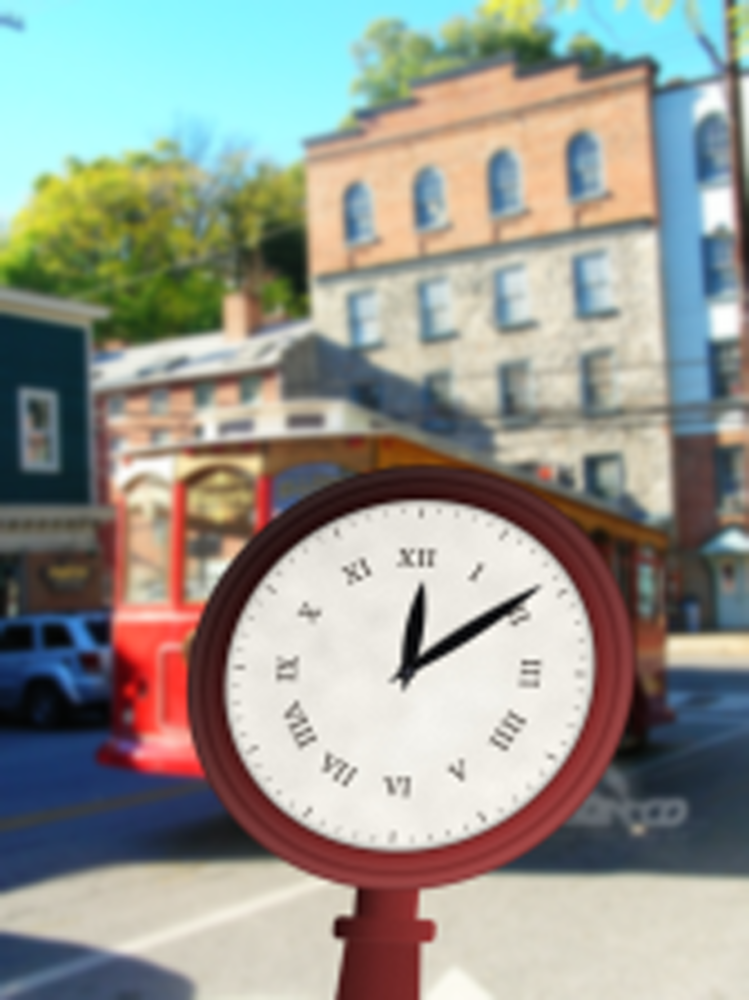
{"hour": 12, "minute": 9}
